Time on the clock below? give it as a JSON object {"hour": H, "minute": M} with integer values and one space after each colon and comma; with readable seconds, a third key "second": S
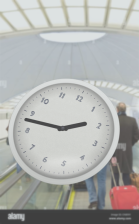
{"hour": 1, "minute": 43}
